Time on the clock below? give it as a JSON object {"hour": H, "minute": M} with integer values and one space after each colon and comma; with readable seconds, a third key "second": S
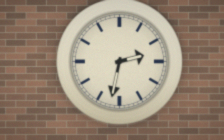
{"hour": 2, "minute": 32}
